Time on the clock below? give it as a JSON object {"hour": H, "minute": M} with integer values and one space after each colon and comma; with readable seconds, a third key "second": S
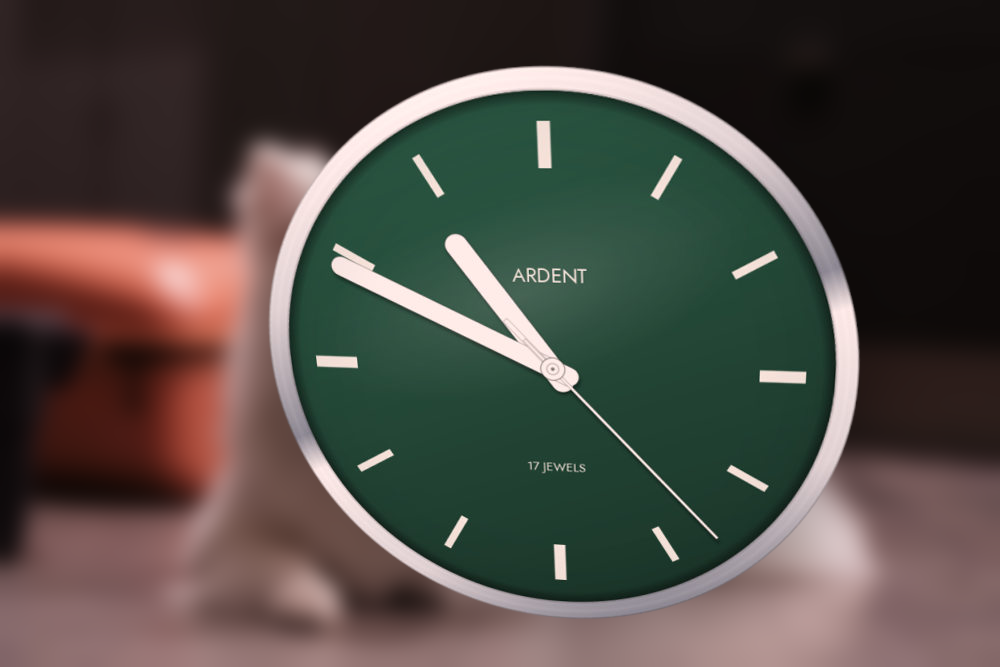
{"hour": 10, "minute": 49, "second": 23}
